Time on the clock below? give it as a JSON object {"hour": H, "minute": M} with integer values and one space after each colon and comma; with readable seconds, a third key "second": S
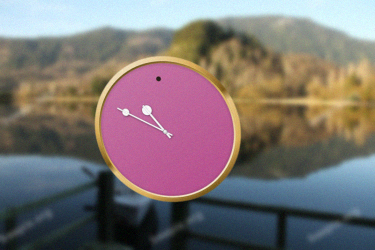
{"hour": 10, "minute": 50}
